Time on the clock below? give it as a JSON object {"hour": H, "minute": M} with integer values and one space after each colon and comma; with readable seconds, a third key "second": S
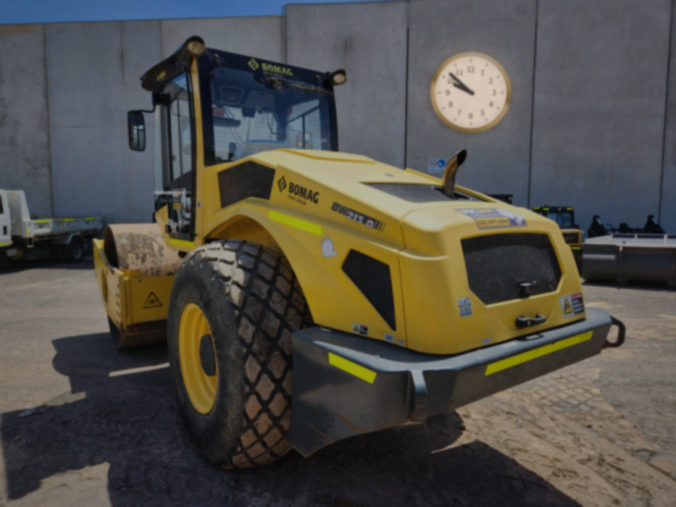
{"hour": 9, "minute": 52}
